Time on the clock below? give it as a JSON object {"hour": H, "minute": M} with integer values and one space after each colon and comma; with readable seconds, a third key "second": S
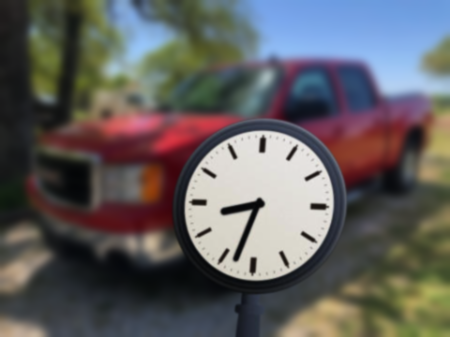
{"hour": 8, "minute": 33}
